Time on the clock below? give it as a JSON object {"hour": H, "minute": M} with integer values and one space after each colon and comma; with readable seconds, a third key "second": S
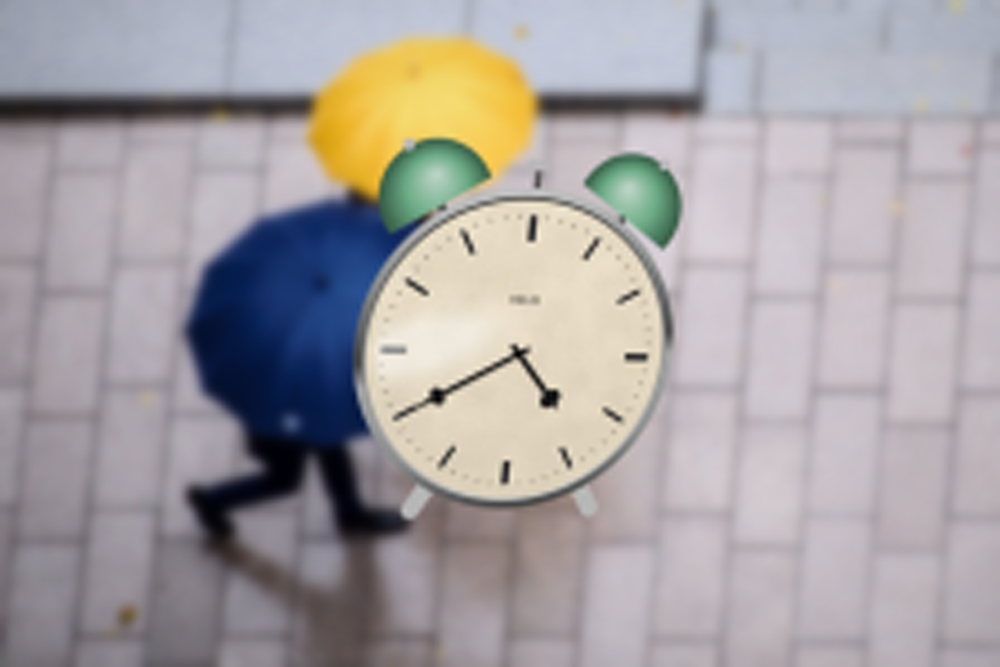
{"hour": 4, "minute": 40}
